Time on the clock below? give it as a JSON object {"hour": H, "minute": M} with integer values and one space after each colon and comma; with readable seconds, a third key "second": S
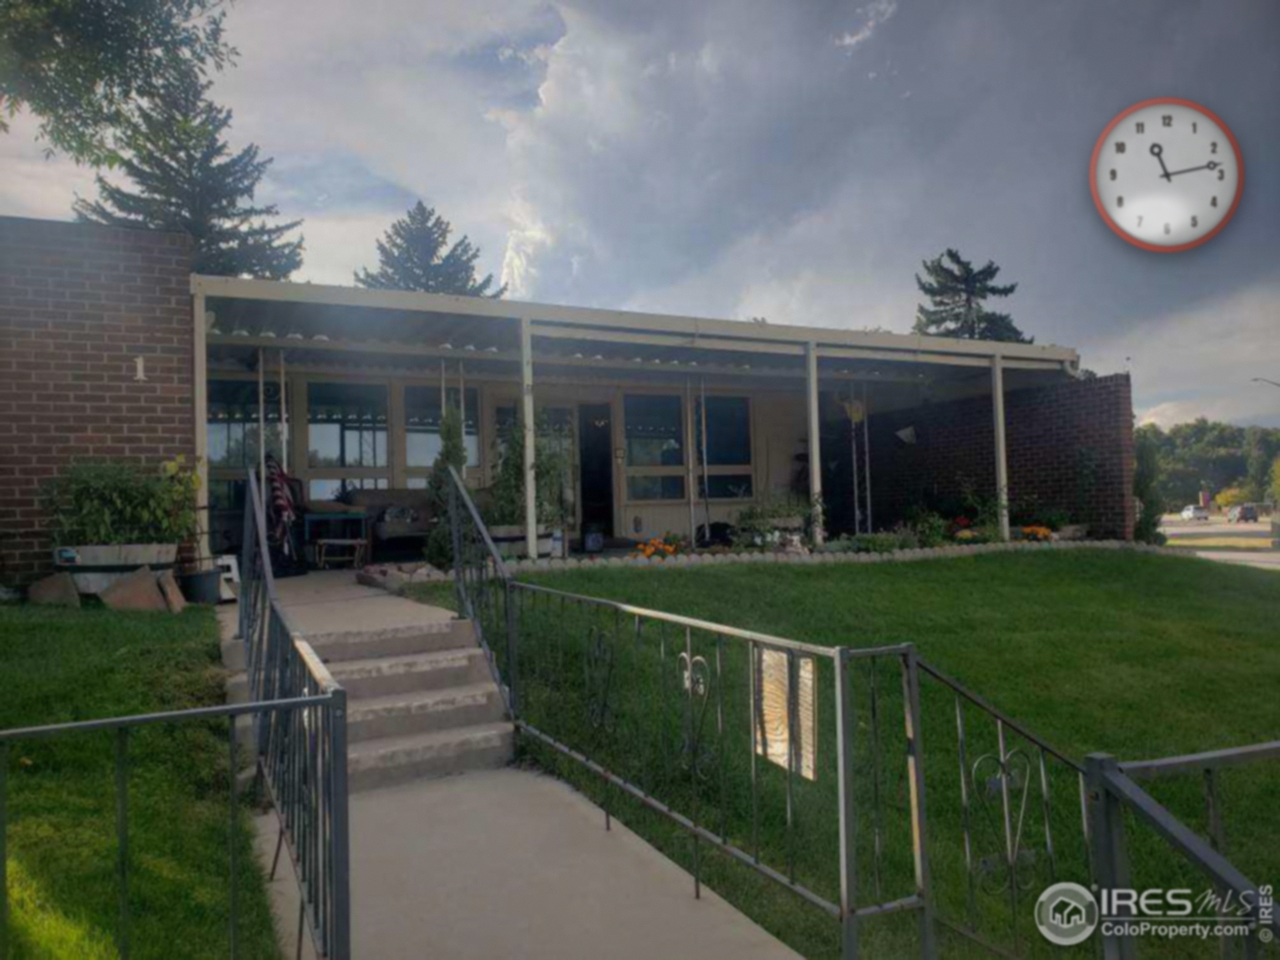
{"hour": 11, "minute": 13}
